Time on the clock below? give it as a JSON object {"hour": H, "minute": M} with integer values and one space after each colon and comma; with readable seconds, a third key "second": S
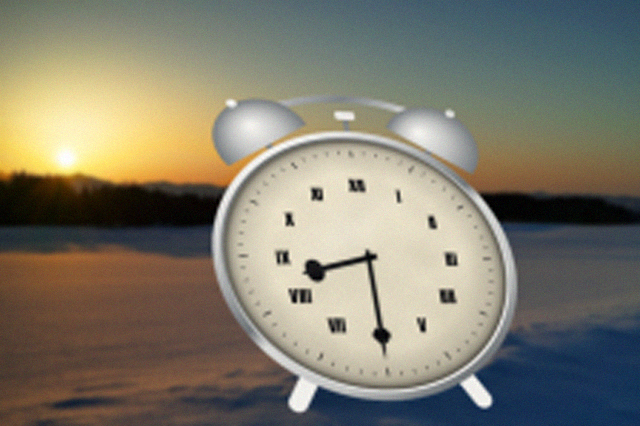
{"hour": 8, "minute": 30}
